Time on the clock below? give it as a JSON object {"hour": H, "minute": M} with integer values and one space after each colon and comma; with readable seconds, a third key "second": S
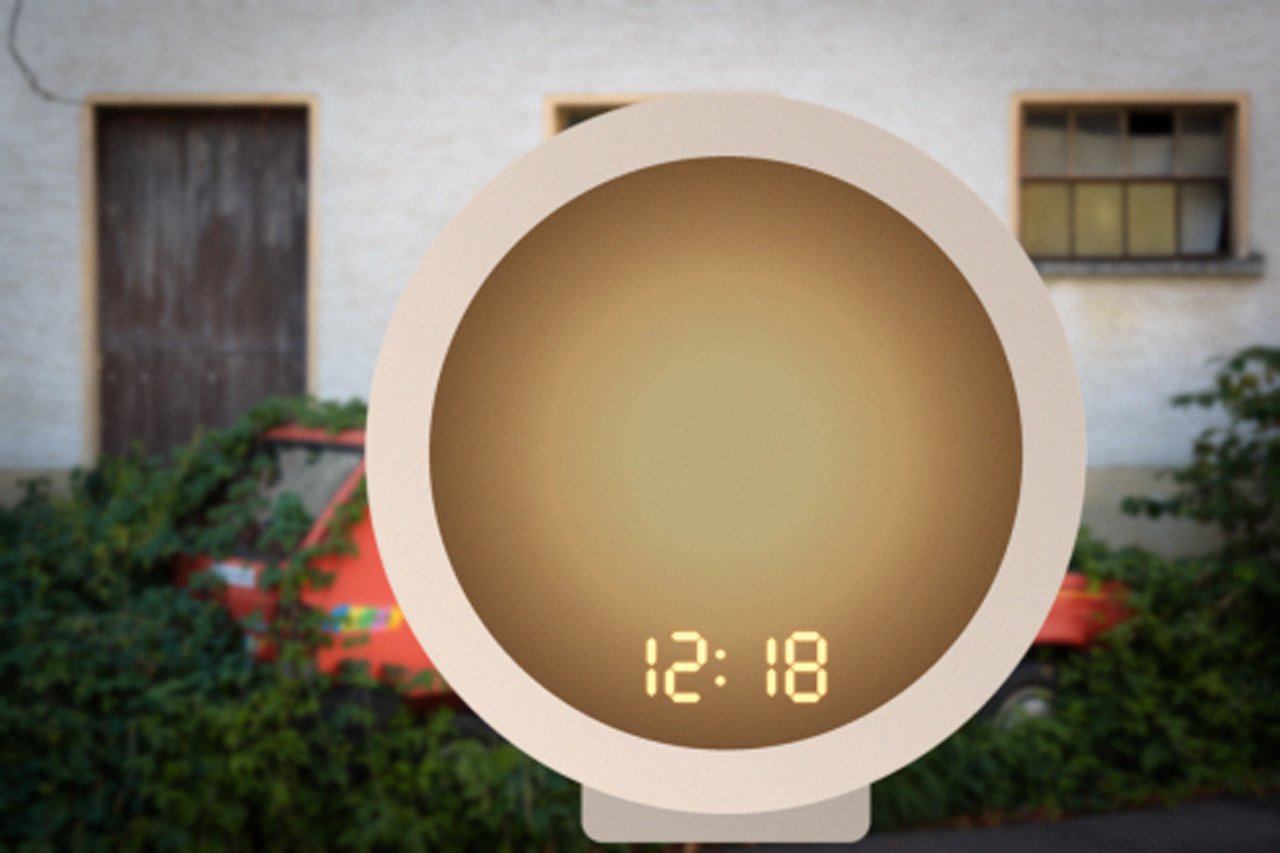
{"hour": 12, "minute": 18}
